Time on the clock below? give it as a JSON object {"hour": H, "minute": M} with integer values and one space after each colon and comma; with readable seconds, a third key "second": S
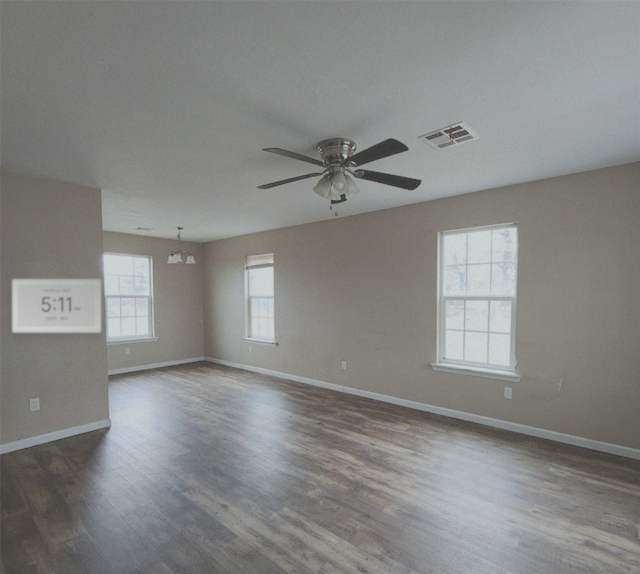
{"hour": 5, "minute": 11}
